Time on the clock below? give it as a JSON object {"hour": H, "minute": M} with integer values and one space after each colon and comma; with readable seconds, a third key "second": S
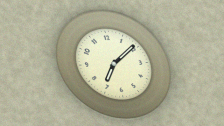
{"hour": 7, "minute": 9}
